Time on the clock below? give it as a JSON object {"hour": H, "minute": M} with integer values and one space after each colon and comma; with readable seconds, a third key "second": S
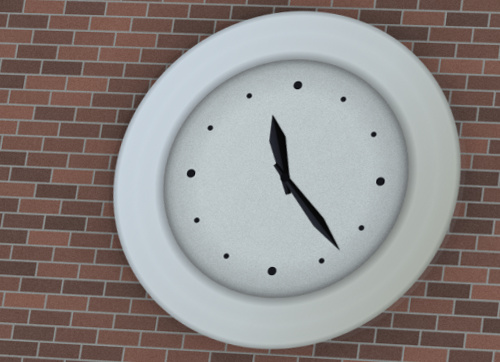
{"hour": 11, "minute": 23}
